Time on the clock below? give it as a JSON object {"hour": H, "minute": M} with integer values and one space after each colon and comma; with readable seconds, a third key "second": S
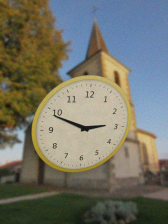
{"hour": 2, "minute": 49}
